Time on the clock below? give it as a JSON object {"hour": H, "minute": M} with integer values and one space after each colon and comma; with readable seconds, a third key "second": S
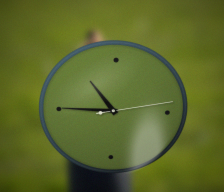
{"hour": 10, "minute": 45, "second": 13}
